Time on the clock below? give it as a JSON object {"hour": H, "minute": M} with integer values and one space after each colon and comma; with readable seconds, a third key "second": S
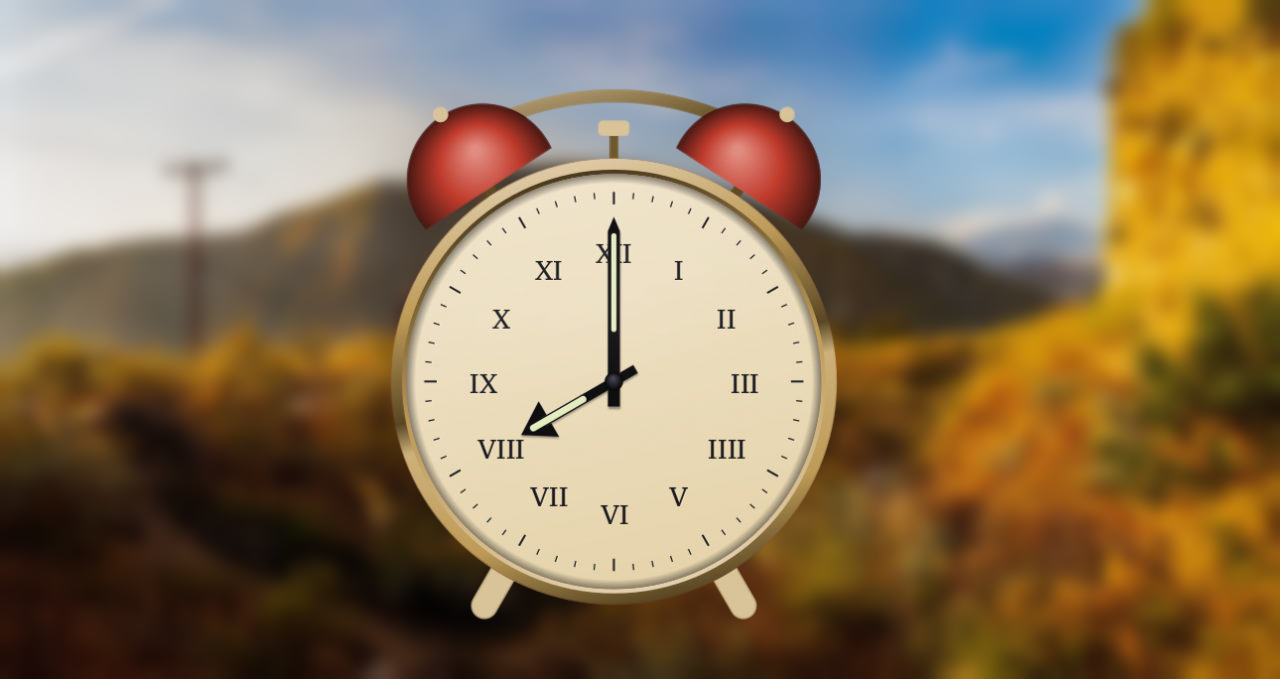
{"hour": 8, "minute": 0}
